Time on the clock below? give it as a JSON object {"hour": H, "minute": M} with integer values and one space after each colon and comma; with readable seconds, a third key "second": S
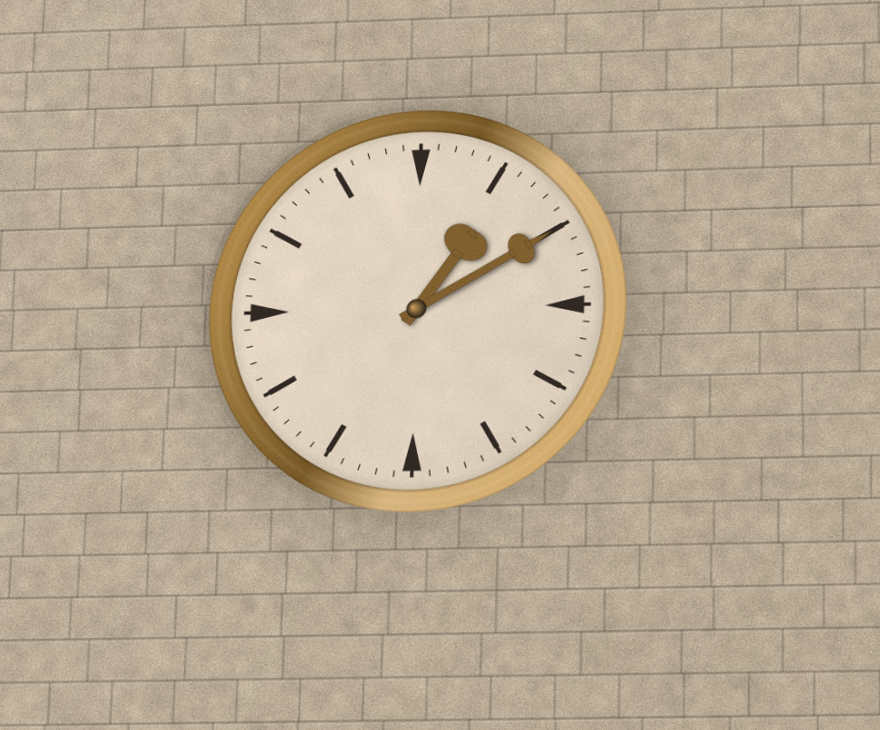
{"hour": 1, "minute": 10}
